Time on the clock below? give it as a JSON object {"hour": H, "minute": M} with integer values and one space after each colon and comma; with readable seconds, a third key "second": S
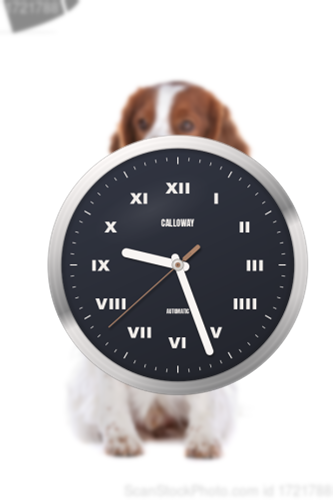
{"hour": 9, "minute": 26, "second": 38}
